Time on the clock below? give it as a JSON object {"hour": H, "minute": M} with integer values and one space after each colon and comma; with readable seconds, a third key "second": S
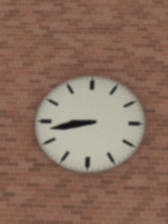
{"hour": 8, "minute": 43}
